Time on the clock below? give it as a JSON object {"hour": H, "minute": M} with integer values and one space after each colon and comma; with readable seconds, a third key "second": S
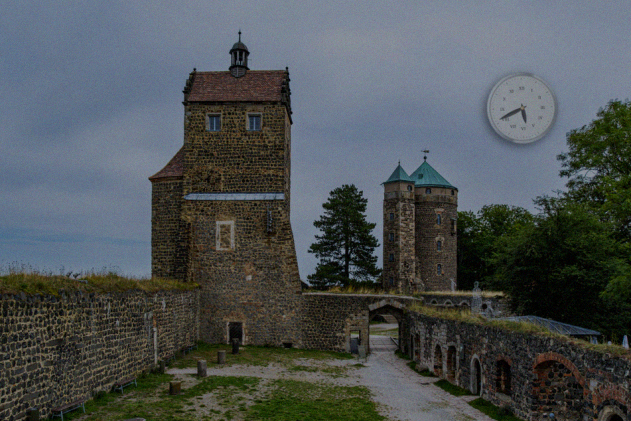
{"hour": 5, "minute": 41}
